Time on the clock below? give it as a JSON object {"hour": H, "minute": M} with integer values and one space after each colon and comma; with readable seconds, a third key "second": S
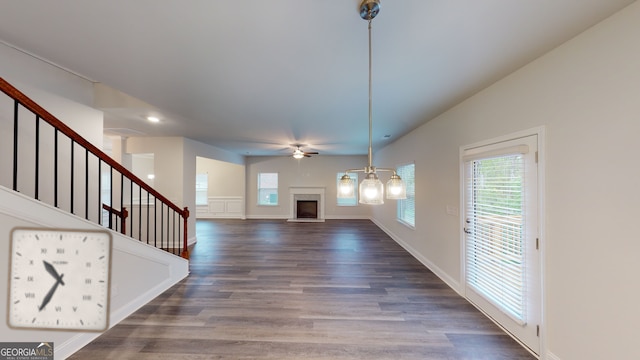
{"hour": 10, "minute": 35}
